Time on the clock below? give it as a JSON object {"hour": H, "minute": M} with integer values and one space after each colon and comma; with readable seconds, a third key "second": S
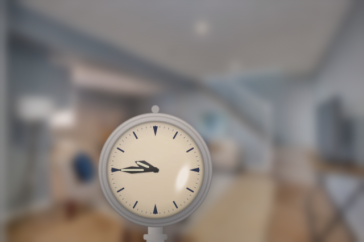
{"hour": 9, "minute": 45}
